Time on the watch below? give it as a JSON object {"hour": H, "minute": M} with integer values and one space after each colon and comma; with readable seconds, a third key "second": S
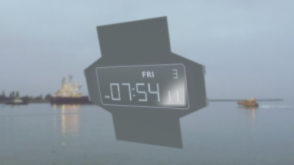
{"hour": 7, "minute": 54, "second": 11}
